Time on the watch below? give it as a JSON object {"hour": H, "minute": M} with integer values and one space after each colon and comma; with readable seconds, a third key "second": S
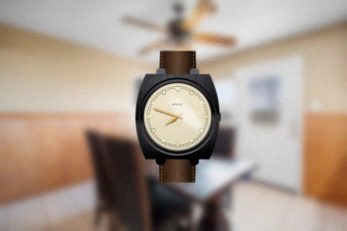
{"hour": 7, "minute": 48}
